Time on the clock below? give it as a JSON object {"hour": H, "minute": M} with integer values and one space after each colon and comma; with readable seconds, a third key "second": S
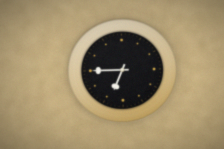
{"hour": 6, "minute": 45}
